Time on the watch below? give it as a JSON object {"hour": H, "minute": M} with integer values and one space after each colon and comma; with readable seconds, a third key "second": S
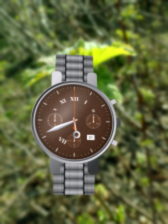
{"hour": 5, "minute": 41}
